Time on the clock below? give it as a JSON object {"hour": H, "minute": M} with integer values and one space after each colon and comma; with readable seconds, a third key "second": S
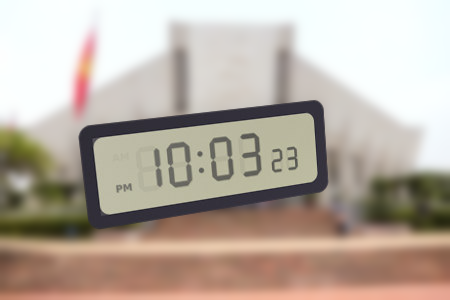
{"hour": 10, "minute": 3, "second": 23}
